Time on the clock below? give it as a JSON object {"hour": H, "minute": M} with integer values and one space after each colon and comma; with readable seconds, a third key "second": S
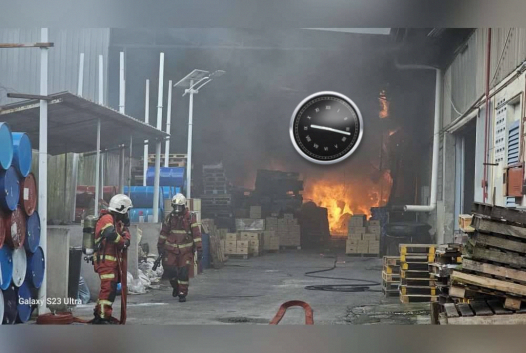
{"hour": 9, "minute": 17}
